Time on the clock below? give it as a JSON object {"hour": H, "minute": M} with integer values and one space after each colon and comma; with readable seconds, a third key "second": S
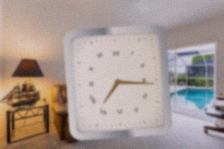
{"hour": 7, "minute": 16}
